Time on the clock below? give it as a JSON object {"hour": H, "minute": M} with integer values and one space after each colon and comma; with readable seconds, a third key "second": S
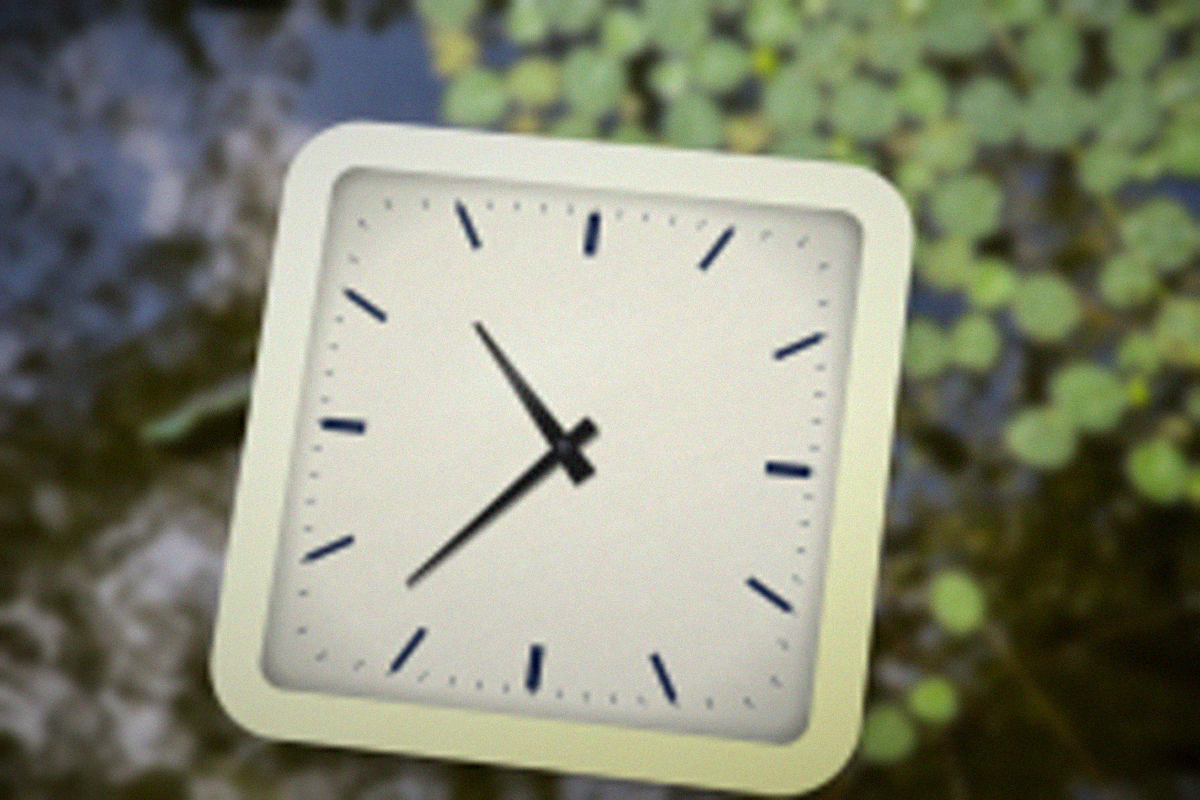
{"hour": 10, "minute": 37}
